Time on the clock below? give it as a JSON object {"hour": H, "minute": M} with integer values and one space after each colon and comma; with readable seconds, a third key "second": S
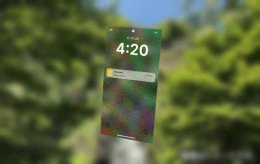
{"hour": 4, "minute": 20}
